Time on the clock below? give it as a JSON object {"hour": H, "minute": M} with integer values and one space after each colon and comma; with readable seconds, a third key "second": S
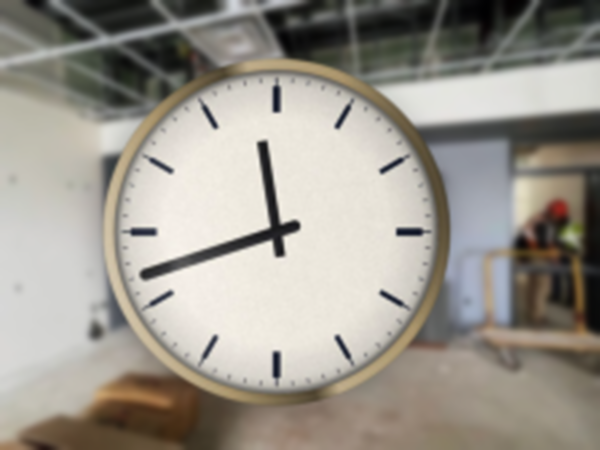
{"hour": 11, "minute": 42}
